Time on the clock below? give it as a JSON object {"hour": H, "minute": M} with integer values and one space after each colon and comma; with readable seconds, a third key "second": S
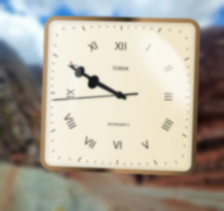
{"hour": 9, "minute": 49, "second": 44}
